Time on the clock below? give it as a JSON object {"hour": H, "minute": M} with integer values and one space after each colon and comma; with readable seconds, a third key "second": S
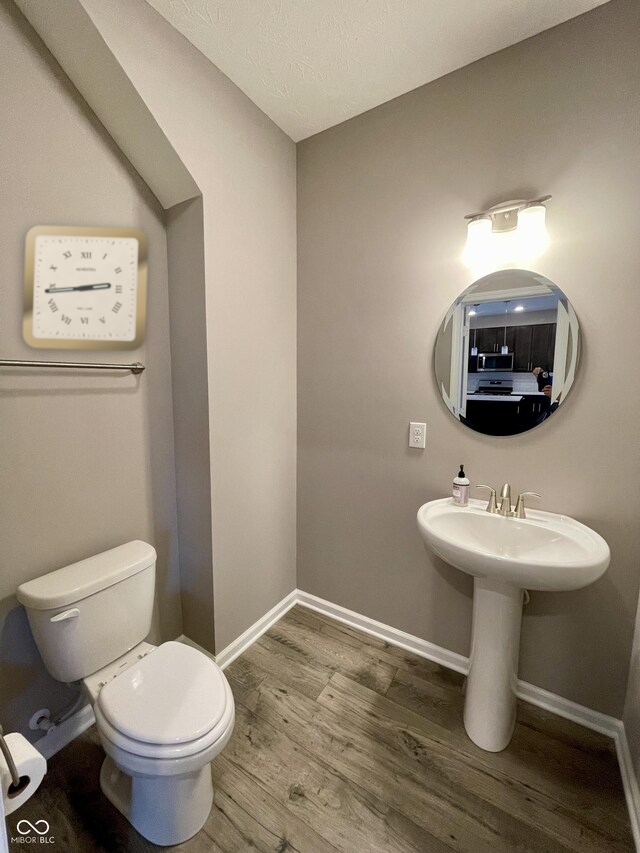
{"hour": 2, "minute": 44}
